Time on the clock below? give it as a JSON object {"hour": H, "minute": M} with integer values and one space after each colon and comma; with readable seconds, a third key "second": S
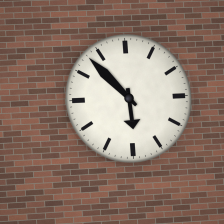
{"hour": 5, "minute": 53}
